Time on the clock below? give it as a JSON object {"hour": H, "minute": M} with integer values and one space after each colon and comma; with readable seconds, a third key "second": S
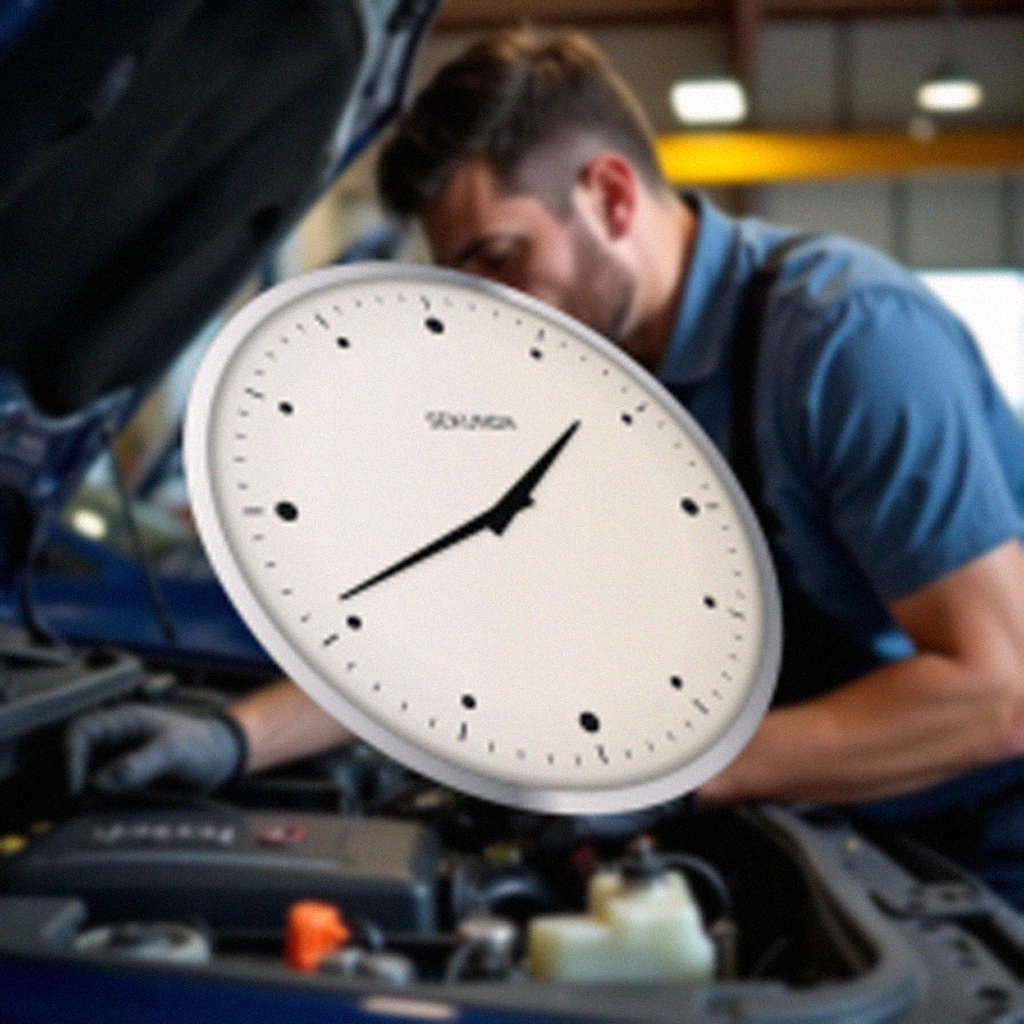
{"hour": 1, "minute": 41}
